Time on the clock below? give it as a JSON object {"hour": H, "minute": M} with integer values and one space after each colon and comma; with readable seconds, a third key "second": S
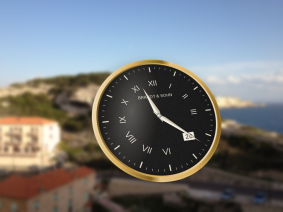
{"hour": 11, "minute": 22}
